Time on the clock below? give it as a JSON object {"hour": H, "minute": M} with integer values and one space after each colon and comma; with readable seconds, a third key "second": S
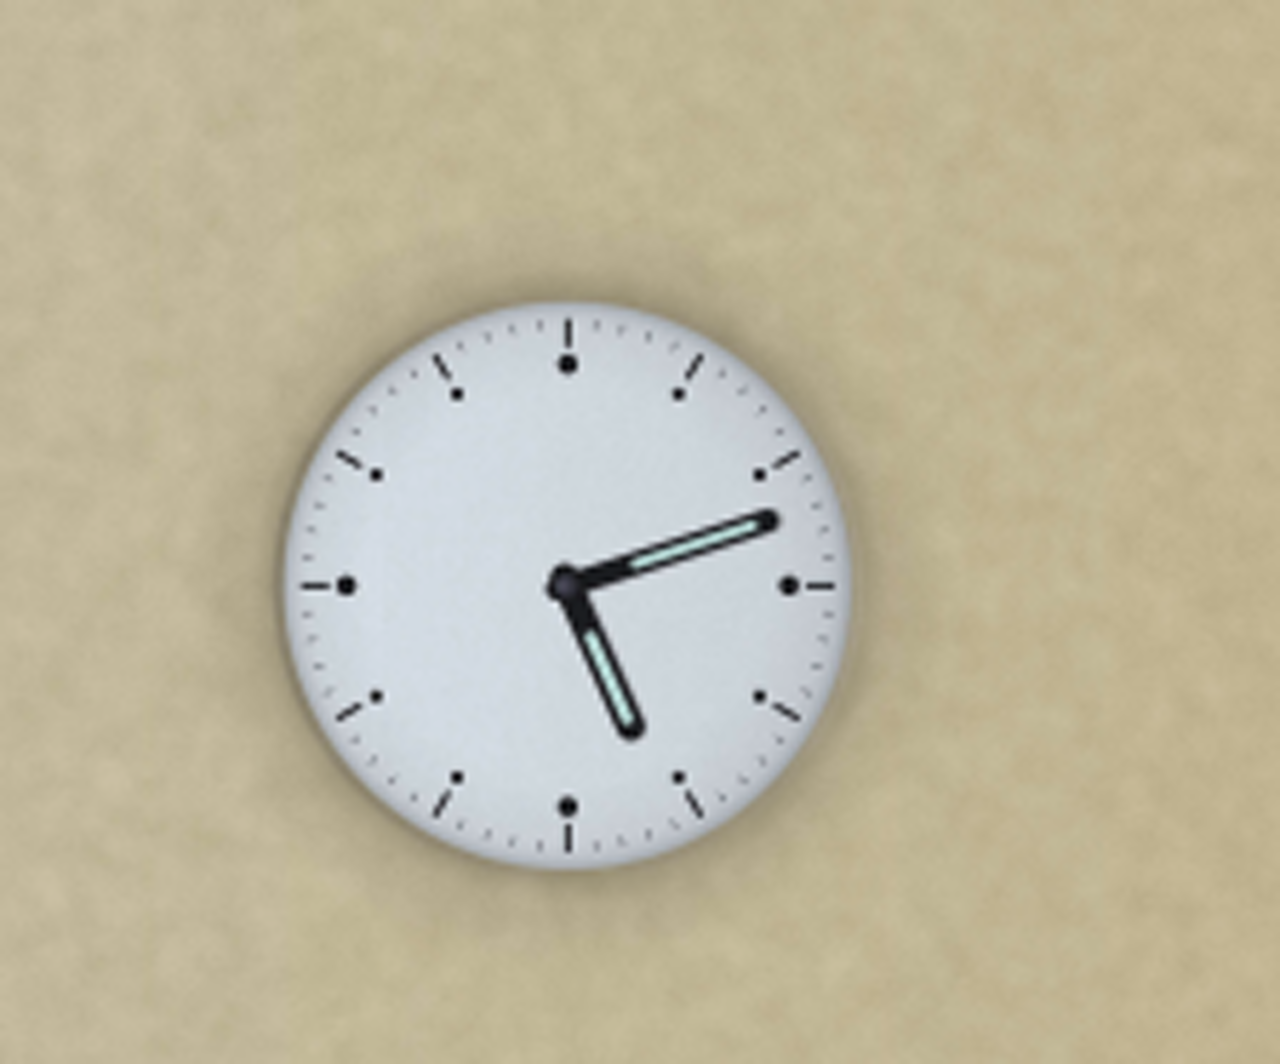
{"hour": 5, "minute": 12}
